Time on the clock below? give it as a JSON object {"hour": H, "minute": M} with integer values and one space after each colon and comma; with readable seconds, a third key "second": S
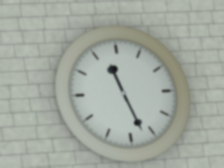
{"hour": 11, "minute": 27}
